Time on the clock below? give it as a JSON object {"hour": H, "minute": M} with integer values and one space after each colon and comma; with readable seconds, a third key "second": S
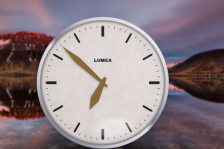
{"hour": 6, "minute": 52}
